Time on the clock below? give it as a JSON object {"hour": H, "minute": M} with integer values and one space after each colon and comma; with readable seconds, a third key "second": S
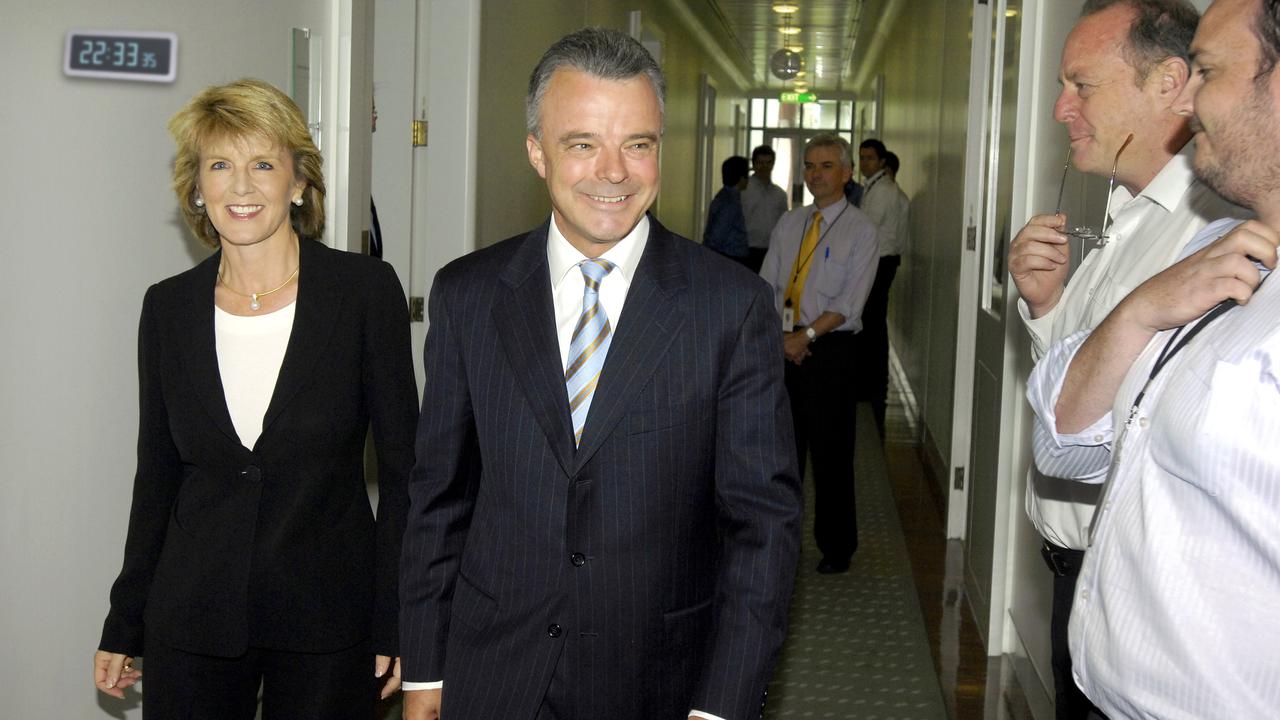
{"hour": 22, "minute": 33}
